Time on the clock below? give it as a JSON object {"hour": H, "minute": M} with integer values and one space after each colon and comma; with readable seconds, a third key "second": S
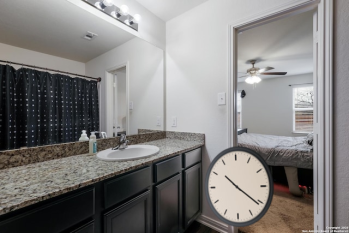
{"hour": 10, "minute": 21}
